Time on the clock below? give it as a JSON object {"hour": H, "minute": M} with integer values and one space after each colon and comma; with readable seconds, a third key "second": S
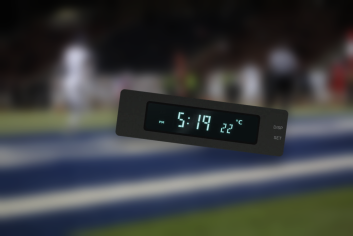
{"hour": 5, "minute": 19}
